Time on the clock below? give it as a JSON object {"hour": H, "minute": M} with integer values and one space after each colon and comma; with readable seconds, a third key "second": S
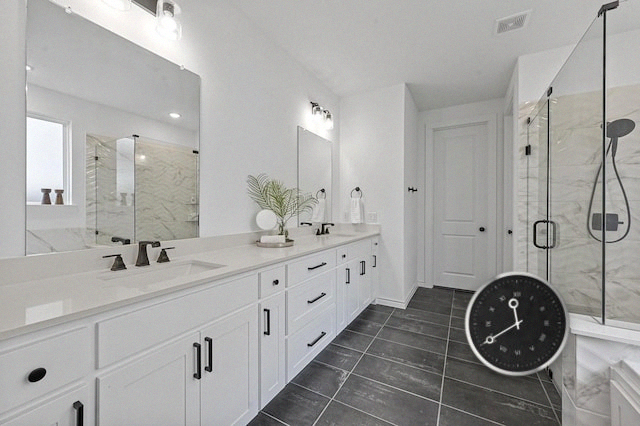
{"hour": 11, "minute": 40}
